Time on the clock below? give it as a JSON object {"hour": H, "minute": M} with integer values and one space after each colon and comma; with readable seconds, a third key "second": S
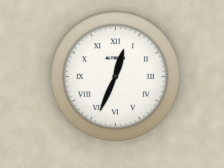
{"hour": 12, "minute": 34}
